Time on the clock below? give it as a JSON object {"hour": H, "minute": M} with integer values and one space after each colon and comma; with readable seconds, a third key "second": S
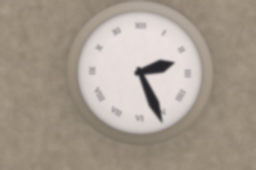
{"hour": 2, "minute": 26}
